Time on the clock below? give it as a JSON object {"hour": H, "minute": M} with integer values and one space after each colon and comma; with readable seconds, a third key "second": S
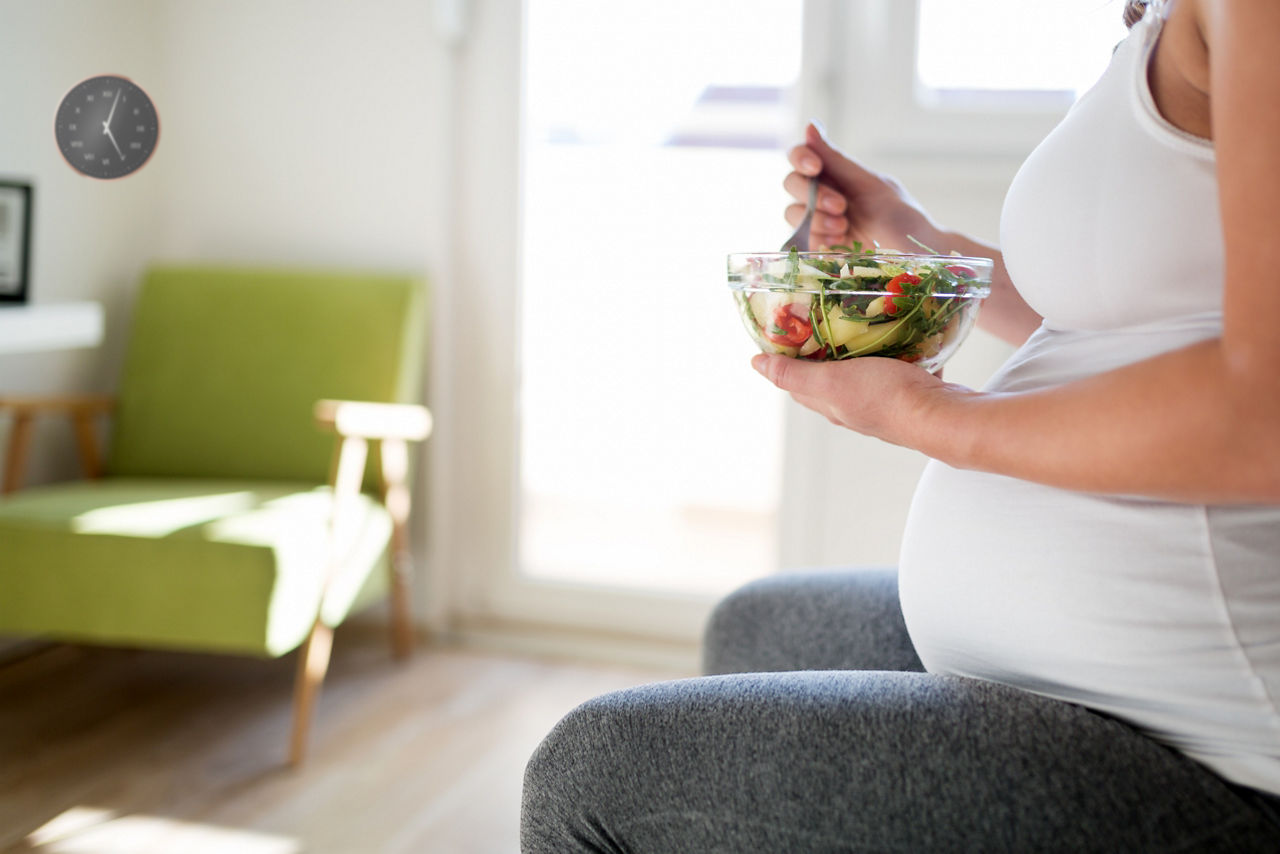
{"hour": 5, "minute": 3}
